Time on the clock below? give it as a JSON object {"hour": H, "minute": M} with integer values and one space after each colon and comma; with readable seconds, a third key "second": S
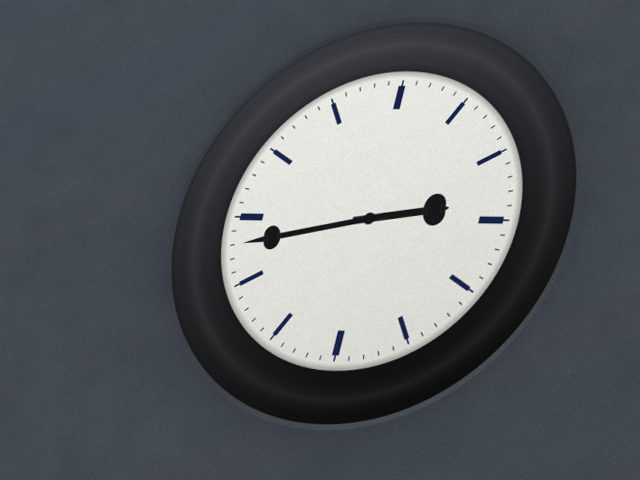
{"hour": 2, "minute": 43}
